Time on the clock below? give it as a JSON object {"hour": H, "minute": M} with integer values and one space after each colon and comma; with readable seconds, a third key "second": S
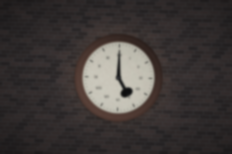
{"hour": 5, "minute": 0}
